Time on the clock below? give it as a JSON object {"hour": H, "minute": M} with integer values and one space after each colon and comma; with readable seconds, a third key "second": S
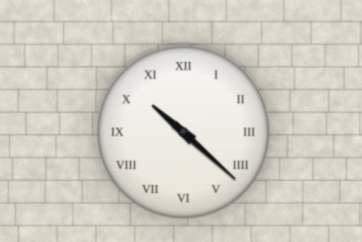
{"hour": 10, "minute": 22}
